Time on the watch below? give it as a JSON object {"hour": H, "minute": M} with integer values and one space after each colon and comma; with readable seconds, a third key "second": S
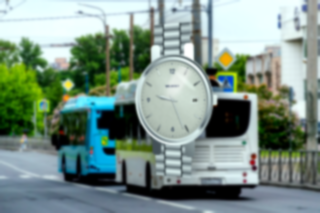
{"hour": 9, "minute": 26}
